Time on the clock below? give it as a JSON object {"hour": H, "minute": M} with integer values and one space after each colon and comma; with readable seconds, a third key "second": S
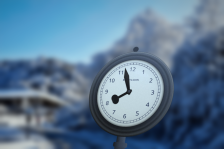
{"hour": 7, "minute": 57}
